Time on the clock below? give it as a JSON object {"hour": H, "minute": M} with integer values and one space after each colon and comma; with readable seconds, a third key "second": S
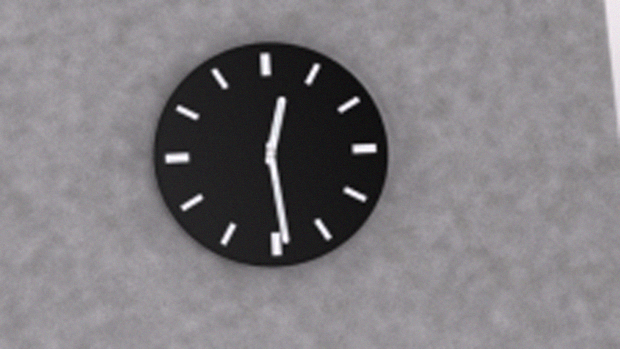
{"hour": 12, "minute": 29}
